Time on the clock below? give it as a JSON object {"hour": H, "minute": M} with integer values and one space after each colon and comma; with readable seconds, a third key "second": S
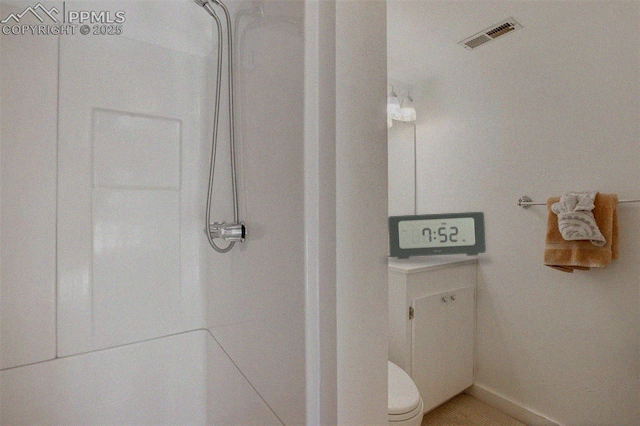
{"hour": 7, "minute": 52}
